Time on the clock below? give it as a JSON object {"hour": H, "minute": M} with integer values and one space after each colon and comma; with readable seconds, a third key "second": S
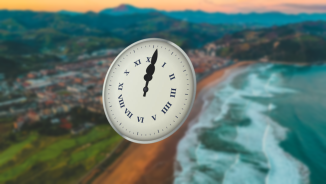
{"hour": 12, "minute": 1}
